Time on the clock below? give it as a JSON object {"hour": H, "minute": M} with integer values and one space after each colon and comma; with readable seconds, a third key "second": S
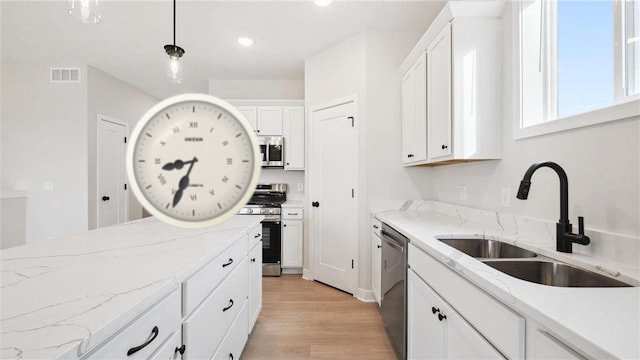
{"hour": 8, "minute": 34}
